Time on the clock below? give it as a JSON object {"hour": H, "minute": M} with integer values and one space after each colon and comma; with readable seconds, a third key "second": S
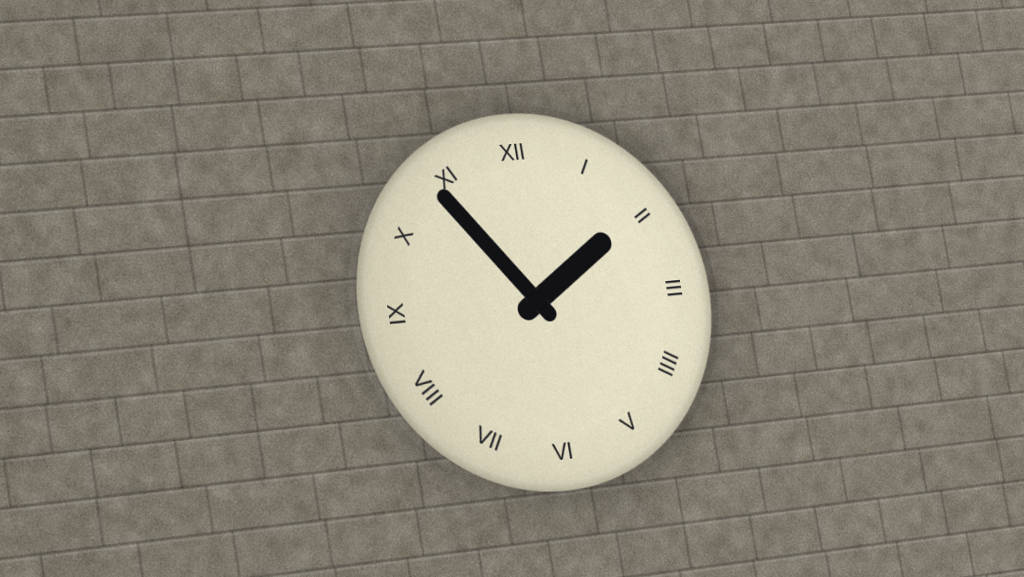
{"hour": 1, "minute": 54}
